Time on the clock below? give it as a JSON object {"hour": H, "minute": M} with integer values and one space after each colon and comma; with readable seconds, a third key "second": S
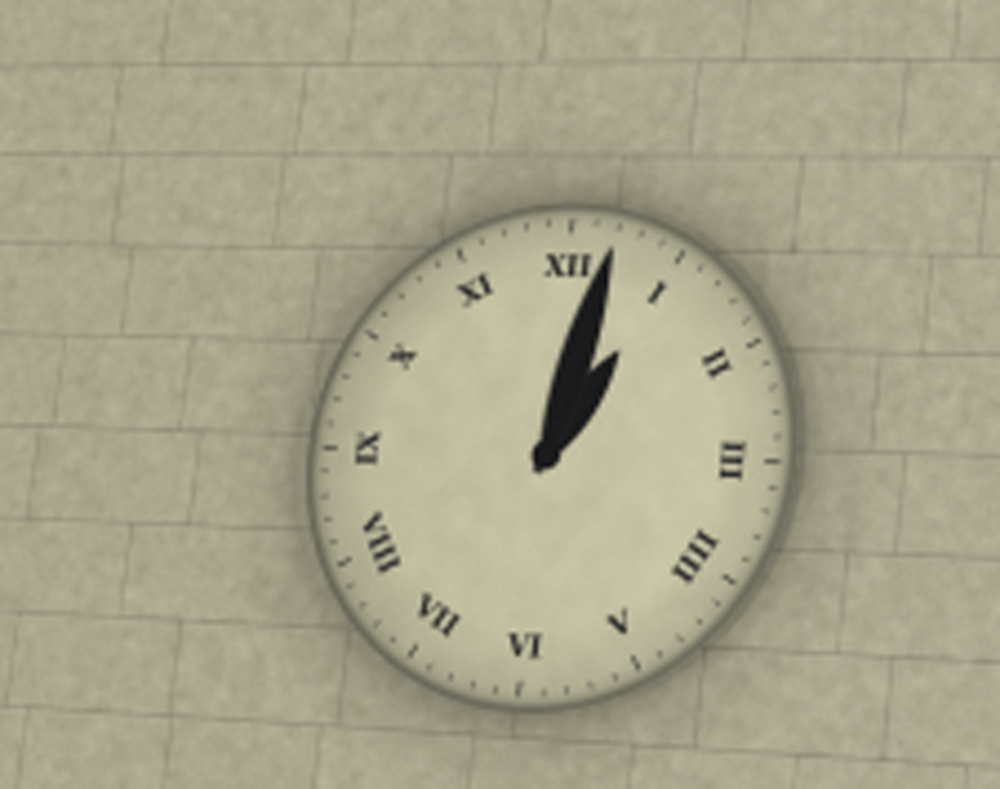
{"hour": 1, "minute": 2}
